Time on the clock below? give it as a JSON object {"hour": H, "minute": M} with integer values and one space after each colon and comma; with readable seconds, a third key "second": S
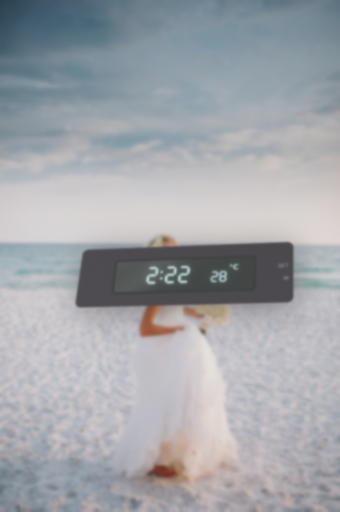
{"hour": 2, "minute": 22}
